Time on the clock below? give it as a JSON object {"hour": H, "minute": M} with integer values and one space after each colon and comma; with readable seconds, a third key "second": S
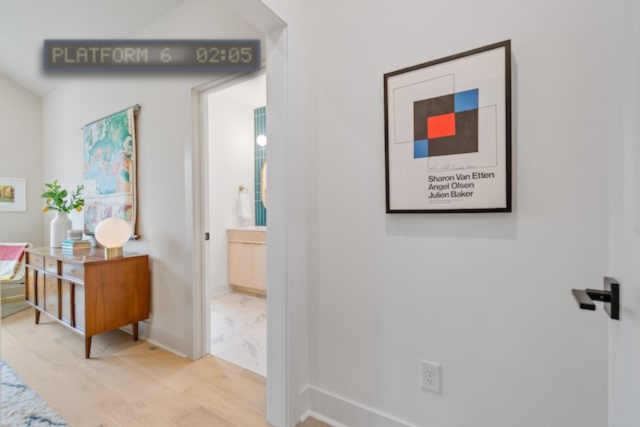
{"hour": 2, "minute": 5}
